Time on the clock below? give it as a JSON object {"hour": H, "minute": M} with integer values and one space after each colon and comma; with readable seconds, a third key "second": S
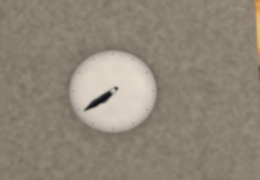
{"hour": 7, "minute": 39}
